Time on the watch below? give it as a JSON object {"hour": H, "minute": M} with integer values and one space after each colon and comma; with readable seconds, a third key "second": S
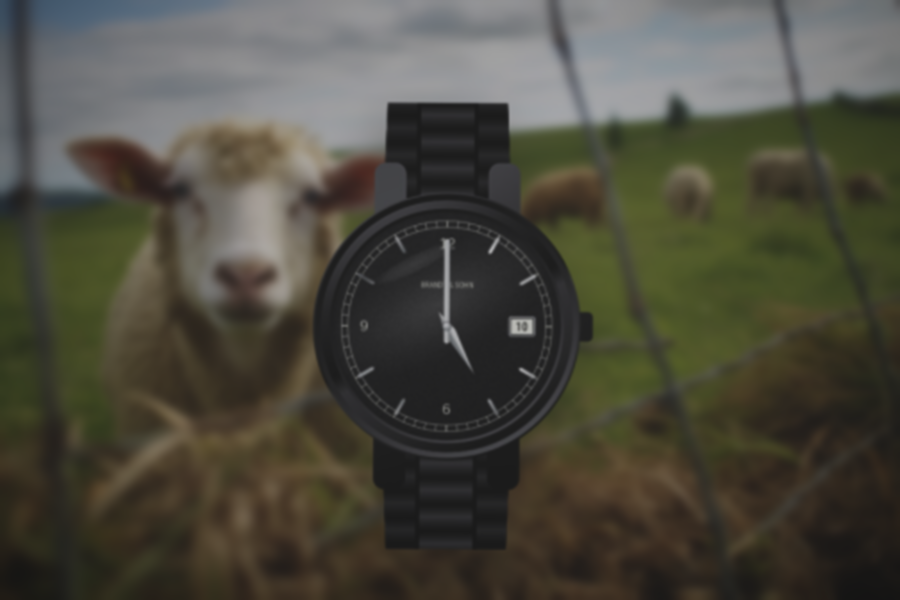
{"hour": 5, "minute": 0}
